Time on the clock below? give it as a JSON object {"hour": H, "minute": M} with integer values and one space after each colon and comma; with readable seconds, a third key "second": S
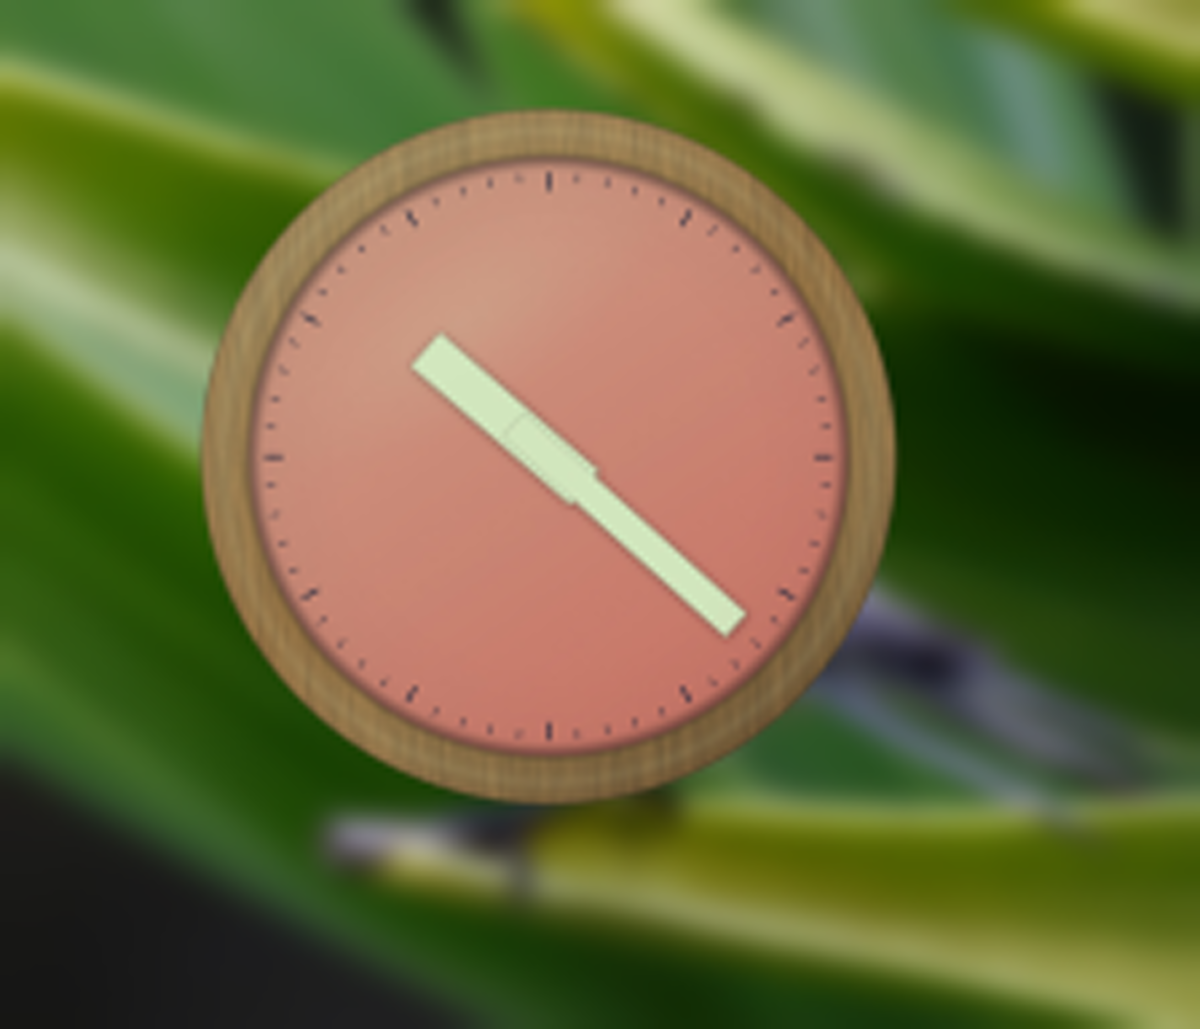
{"hour": 10, "minute": 22}
